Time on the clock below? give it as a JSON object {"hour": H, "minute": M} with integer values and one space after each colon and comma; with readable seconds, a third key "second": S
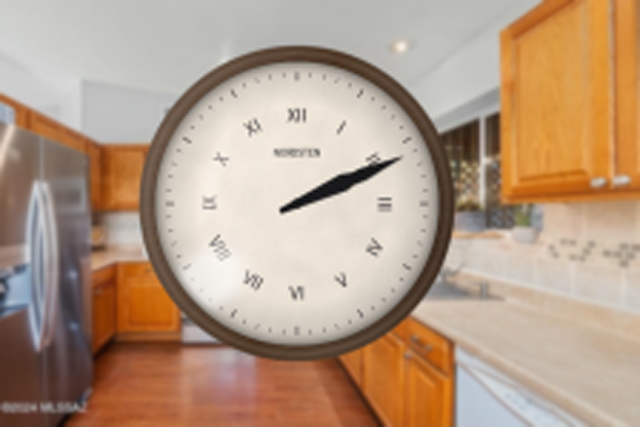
{"hour": 2, "minute": 11}
